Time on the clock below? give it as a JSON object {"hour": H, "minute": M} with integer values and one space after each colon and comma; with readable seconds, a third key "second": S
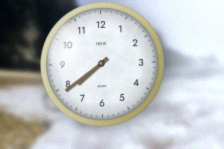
{"hour": 7, "minute": 39}
